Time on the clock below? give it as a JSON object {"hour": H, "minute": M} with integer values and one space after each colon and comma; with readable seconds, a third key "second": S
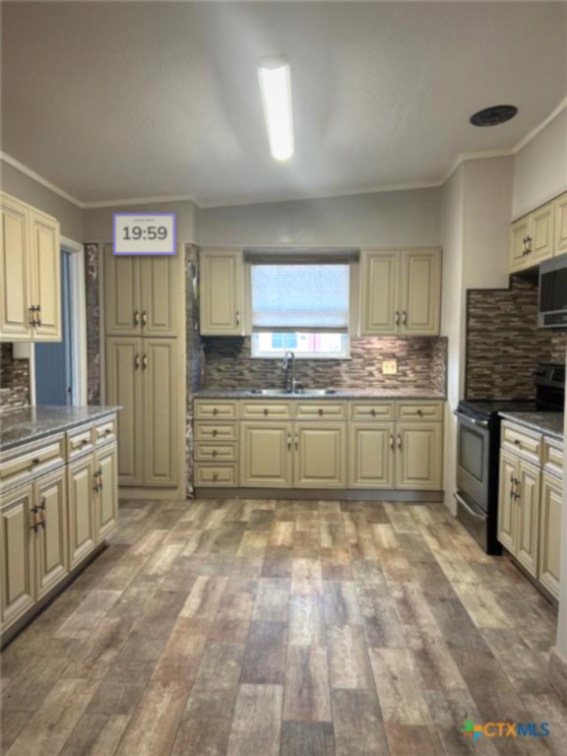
{"hour": 19, "minute": 59}
